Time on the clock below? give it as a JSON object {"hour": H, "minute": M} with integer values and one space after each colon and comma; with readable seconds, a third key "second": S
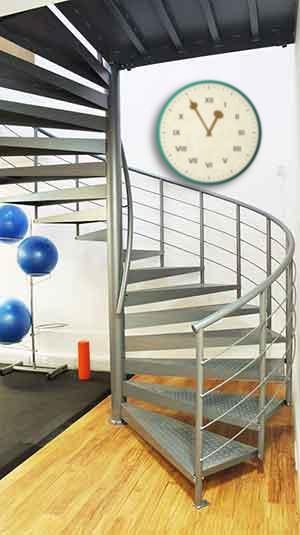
{"hour": 12, "minute": 55}
